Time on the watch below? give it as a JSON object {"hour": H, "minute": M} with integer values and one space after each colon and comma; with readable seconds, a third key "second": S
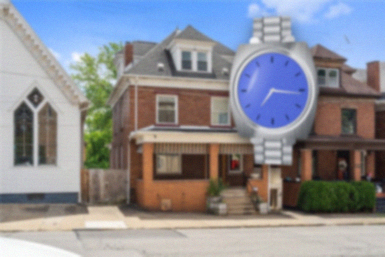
{"hour": 7, "minute": 16}
